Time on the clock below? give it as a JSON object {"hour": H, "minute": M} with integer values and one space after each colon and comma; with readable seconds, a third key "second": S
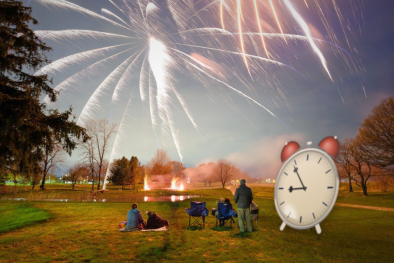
{"hour": 8, "minute": 54}
